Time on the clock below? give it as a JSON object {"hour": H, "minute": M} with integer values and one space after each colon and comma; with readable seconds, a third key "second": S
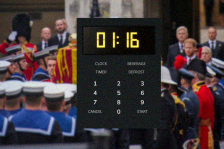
{"hour": 1, "minute": 16}
